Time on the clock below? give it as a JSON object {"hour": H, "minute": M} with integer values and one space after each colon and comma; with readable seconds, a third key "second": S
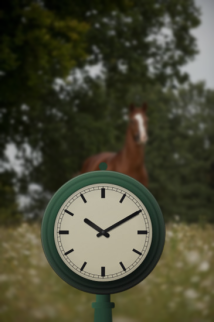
{"hour": 10, "minute": 10}
